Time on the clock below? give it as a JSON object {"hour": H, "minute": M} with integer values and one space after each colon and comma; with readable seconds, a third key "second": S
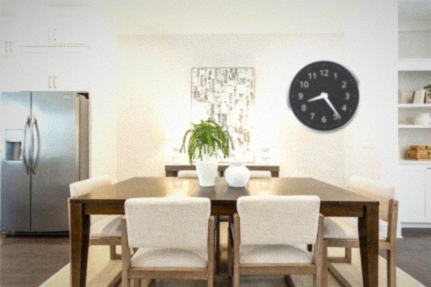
{"hour": 8, "minute": 24}
